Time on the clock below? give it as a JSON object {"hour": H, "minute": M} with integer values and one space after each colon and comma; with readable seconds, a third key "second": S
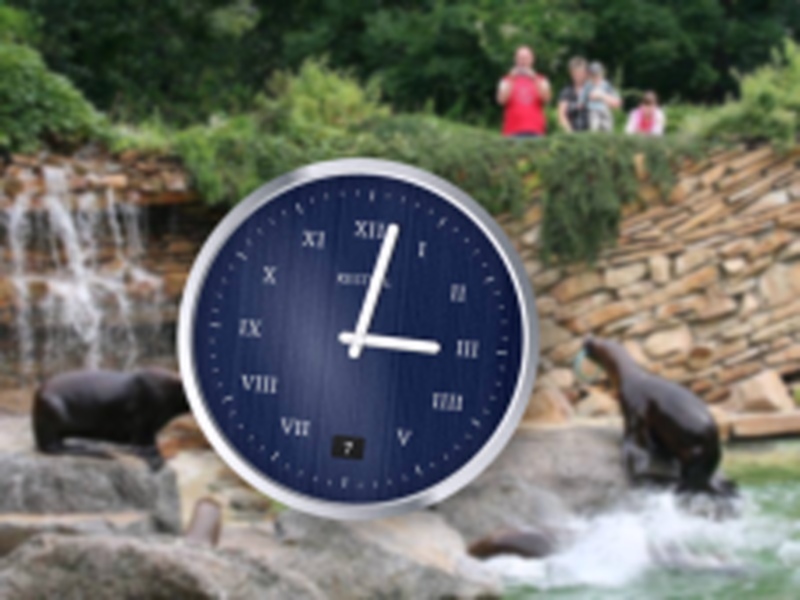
{"hour": 3, "minute": 2}
